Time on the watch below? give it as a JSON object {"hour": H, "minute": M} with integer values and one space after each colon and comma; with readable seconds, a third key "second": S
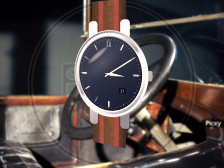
{"hour": 3, "minute": 10}
